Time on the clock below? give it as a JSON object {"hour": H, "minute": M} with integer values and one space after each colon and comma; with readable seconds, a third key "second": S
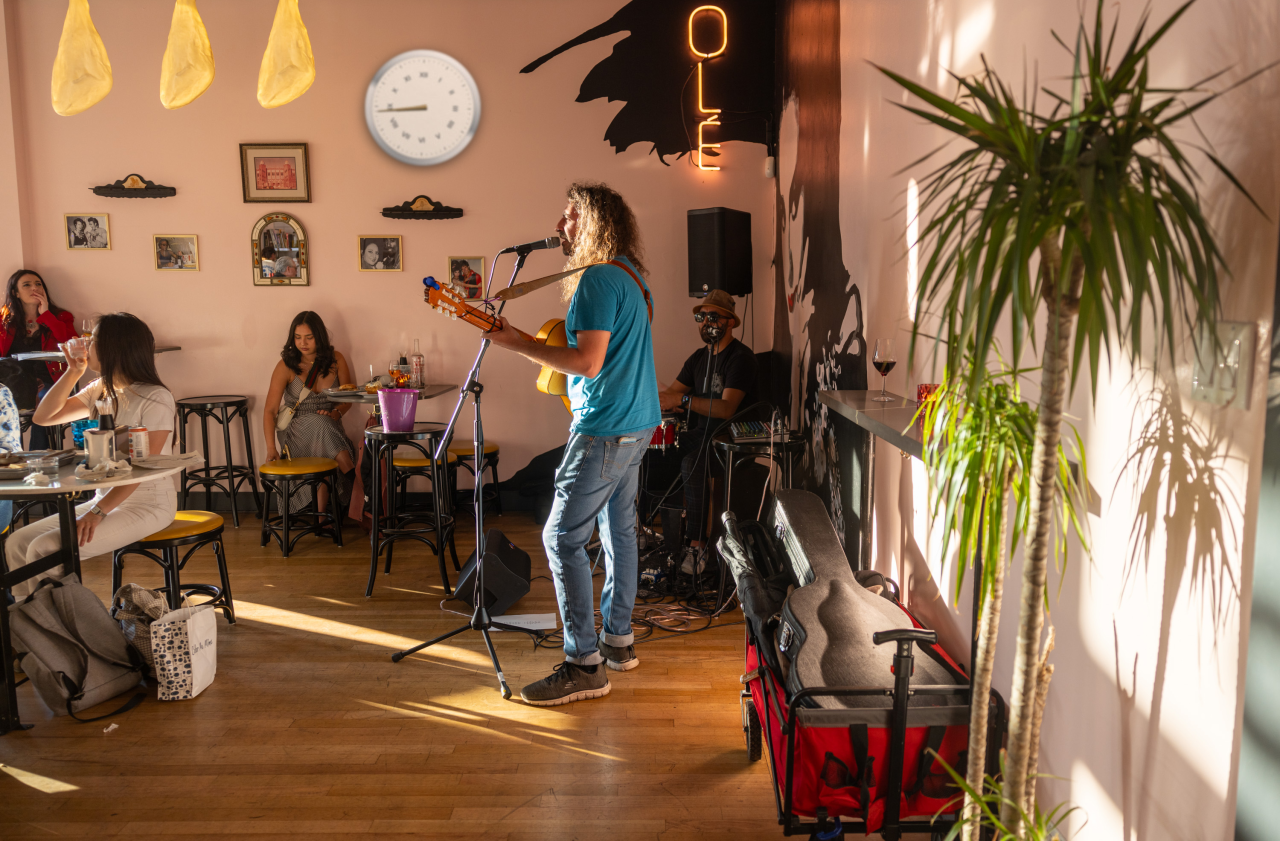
{"hour": 8, "minute": 44}
